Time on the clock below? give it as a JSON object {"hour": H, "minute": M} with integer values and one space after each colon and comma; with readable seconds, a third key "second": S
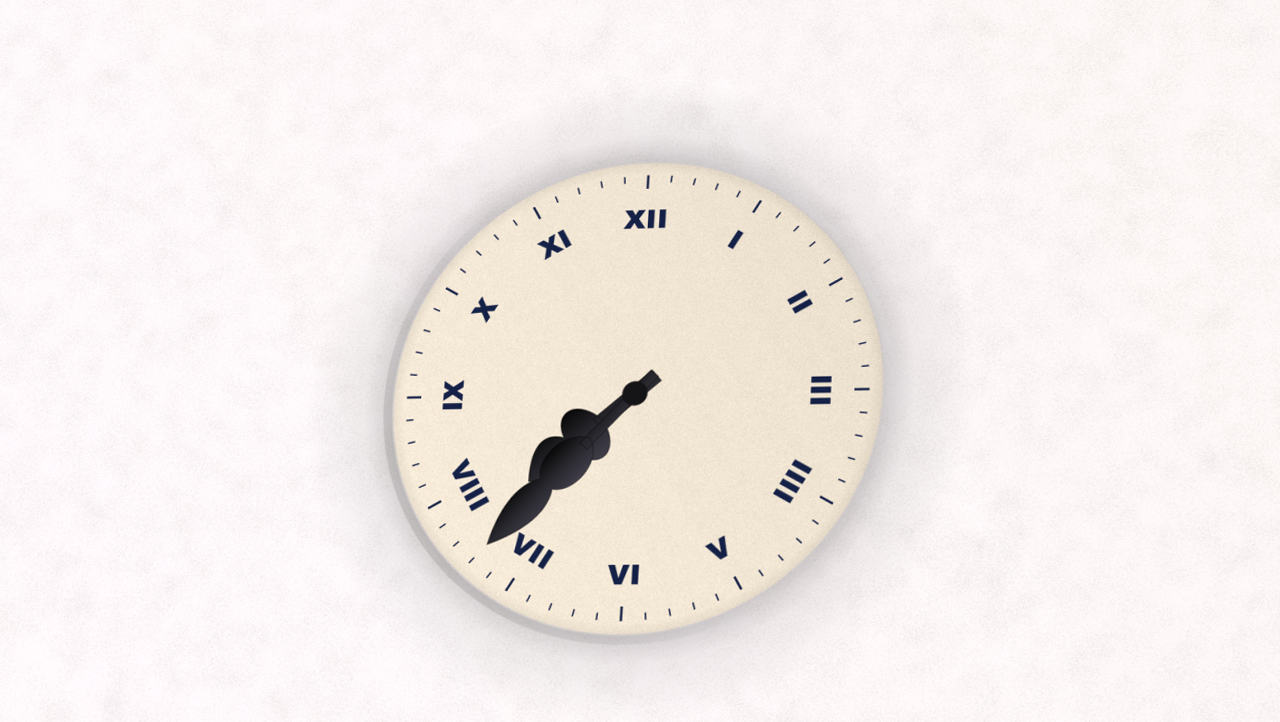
{"hour": 7, "minute": 37}
